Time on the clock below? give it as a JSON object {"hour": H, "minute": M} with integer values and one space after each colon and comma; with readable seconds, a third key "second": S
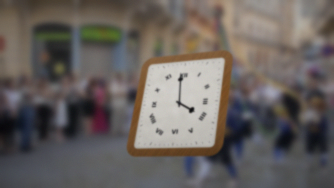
{"hour": 3, "minute": 59}
